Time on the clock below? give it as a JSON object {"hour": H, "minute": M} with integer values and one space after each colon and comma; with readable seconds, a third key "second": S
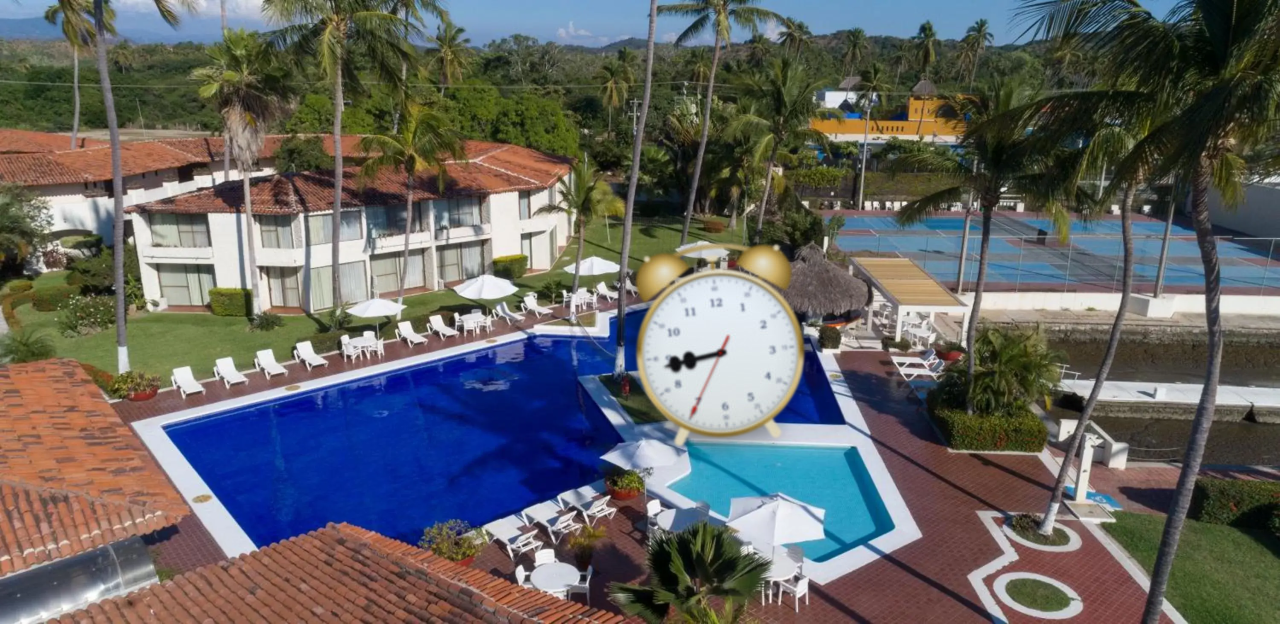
{"hour": 8, "minute": 43, "second": 35}
